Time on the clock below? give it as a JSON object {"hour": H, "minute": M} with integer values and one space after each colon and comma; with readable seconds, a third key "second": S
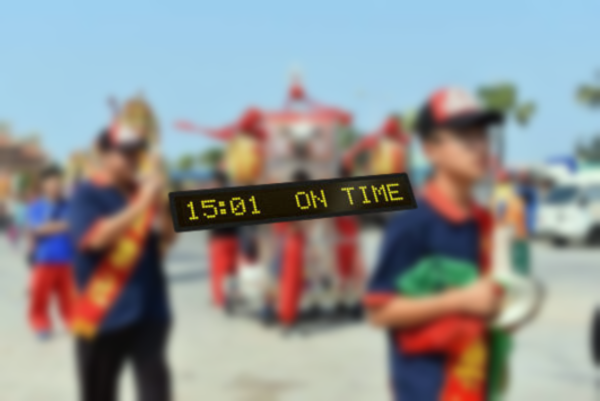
{"hour": 15, "minute": 1}
